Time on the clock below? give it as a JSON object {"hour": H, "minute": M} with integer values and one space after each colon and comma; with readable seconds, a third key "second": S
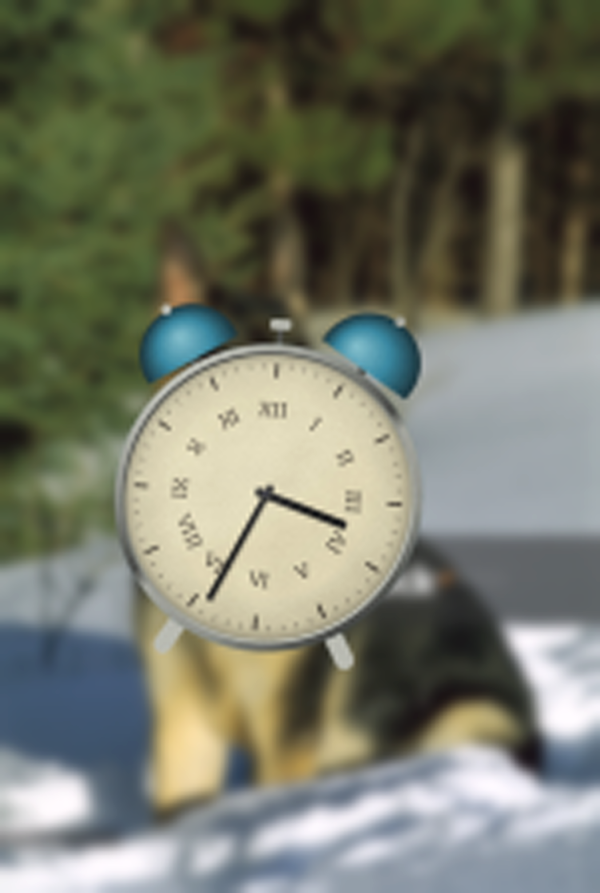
{"hour": 3, "minute": 34}
